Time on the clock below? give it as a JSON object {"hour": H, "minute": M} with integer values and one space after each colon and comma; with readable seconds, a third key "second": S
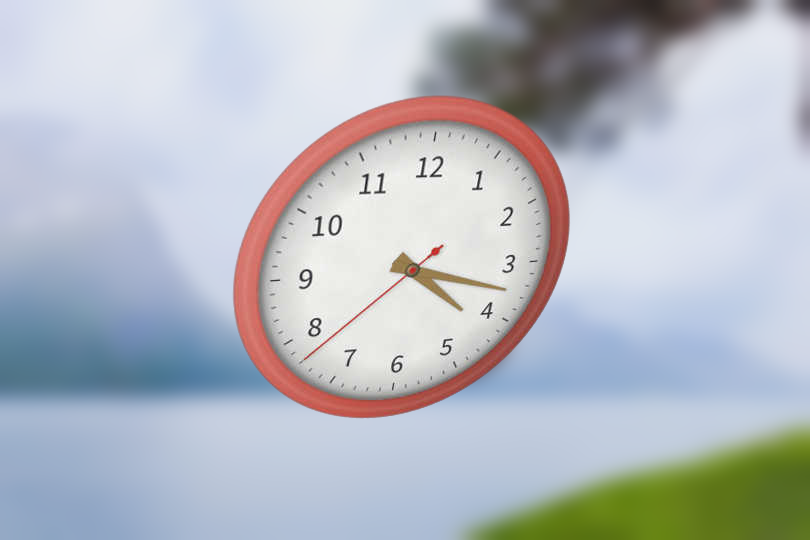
{"hour": 4, "minute": 17, "second": 38}
